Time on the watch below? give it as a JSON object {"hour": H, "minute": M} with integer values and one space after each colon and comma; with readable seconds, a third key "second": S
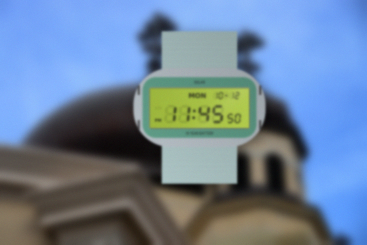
{"hour": 11, "minute": 45}
